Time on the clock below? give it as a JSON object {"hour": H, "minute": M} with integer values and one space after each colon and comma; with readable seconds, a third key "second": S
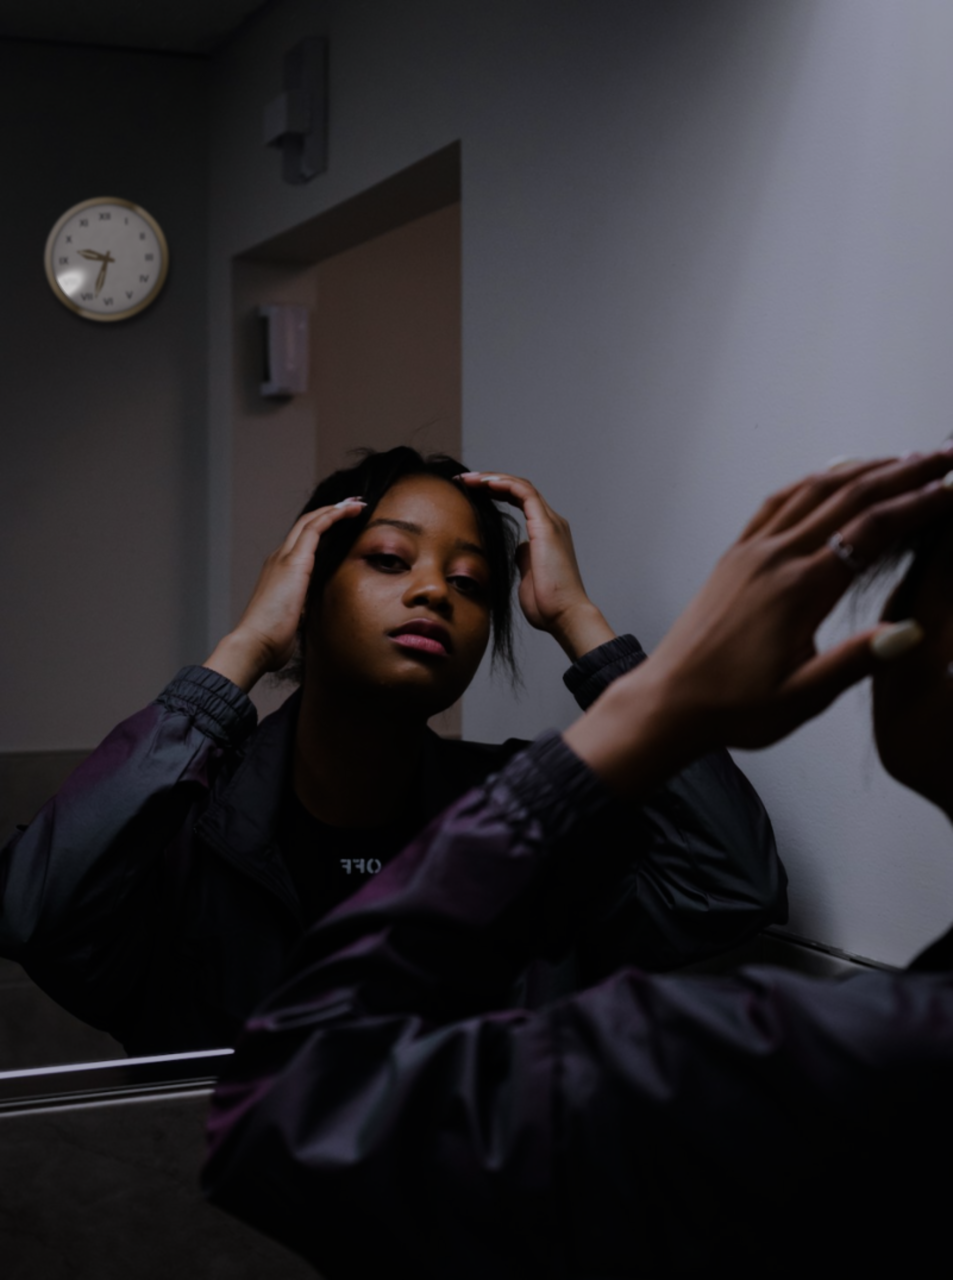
{"hour": 9, "minute": 33}
